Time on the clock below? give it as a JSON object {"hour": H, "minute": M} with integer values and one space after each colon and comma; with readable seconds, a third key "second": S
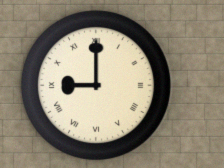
{"hour": 9, "minute": 0}
